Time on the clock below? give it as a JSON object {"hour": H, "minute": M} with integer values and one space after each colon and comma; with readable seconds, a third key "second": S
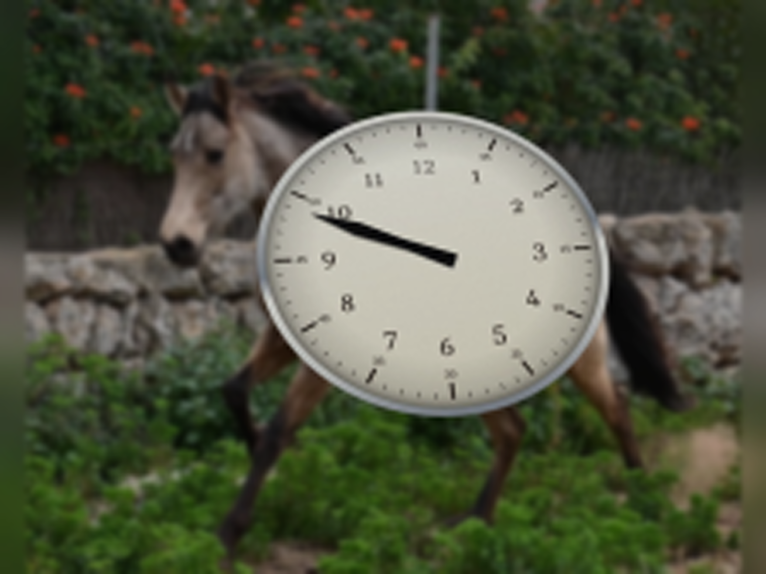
{"hour": 9, "minute": 49}
